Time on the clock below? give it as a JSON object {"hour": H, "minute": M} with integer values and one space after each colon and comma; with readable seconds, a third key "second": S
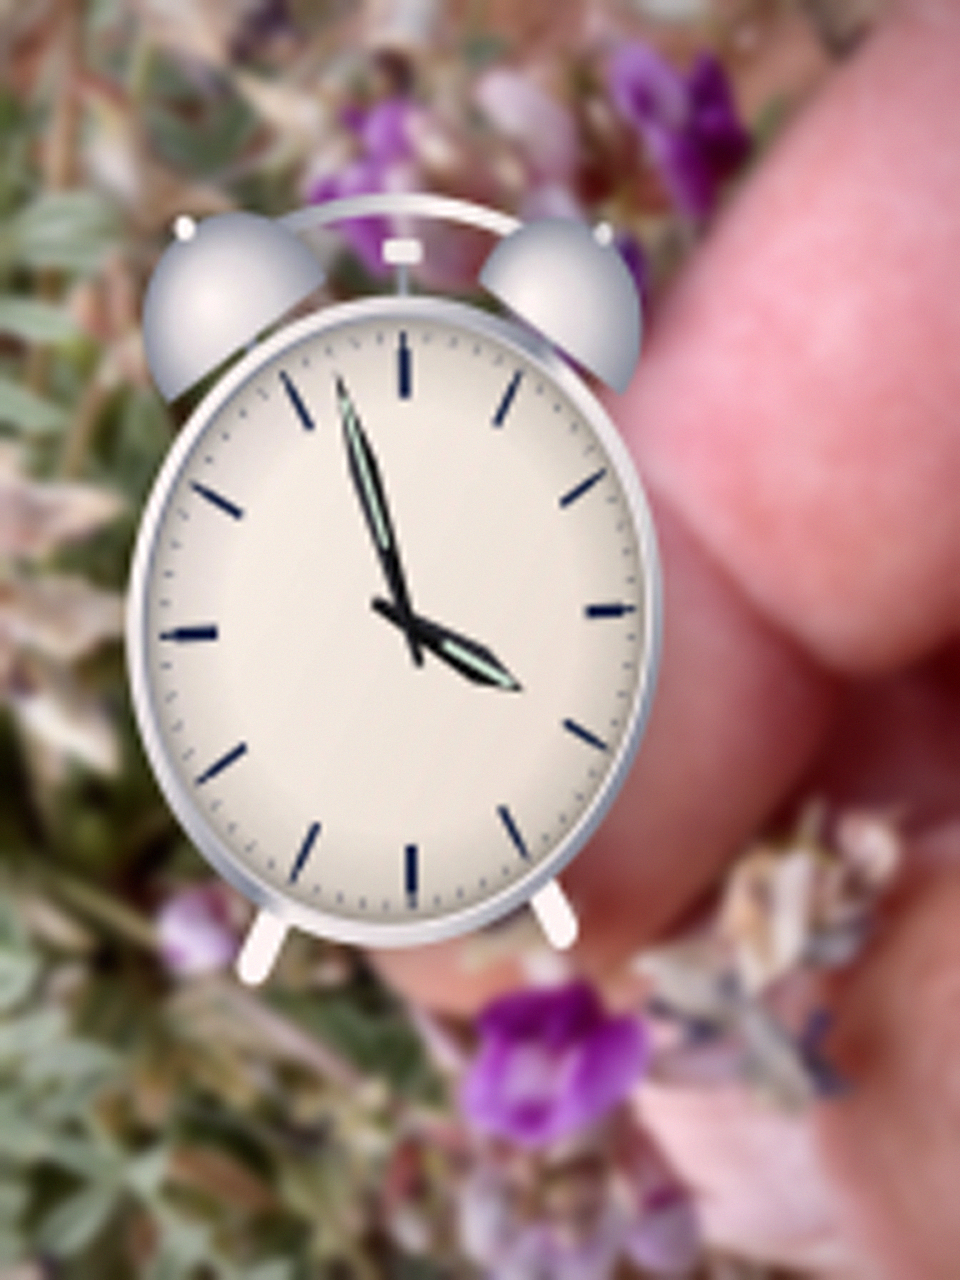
{"hour": 3, "minute": 57}
